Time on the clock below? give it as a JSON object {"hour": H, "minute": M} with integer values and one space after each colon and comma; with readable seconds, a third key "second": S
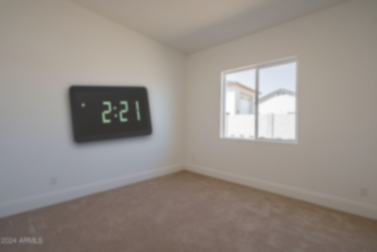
{"hour": 2, "minute": 21}
